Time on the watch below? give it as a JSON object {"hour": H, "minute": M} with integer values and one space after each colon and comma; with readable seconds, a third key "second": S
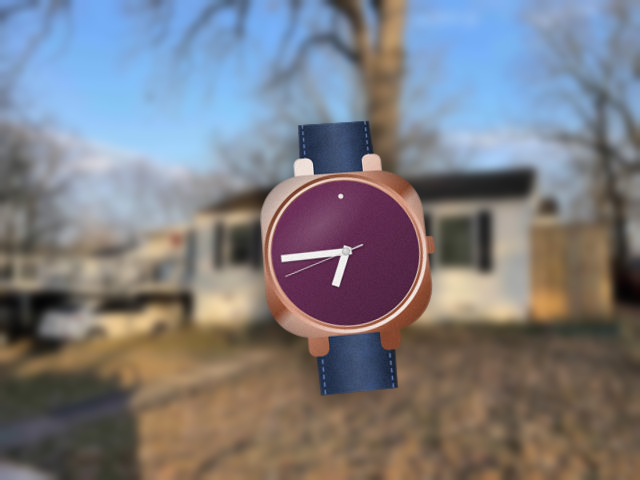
{"hour": 6, "minute": 44, "second": 42}
